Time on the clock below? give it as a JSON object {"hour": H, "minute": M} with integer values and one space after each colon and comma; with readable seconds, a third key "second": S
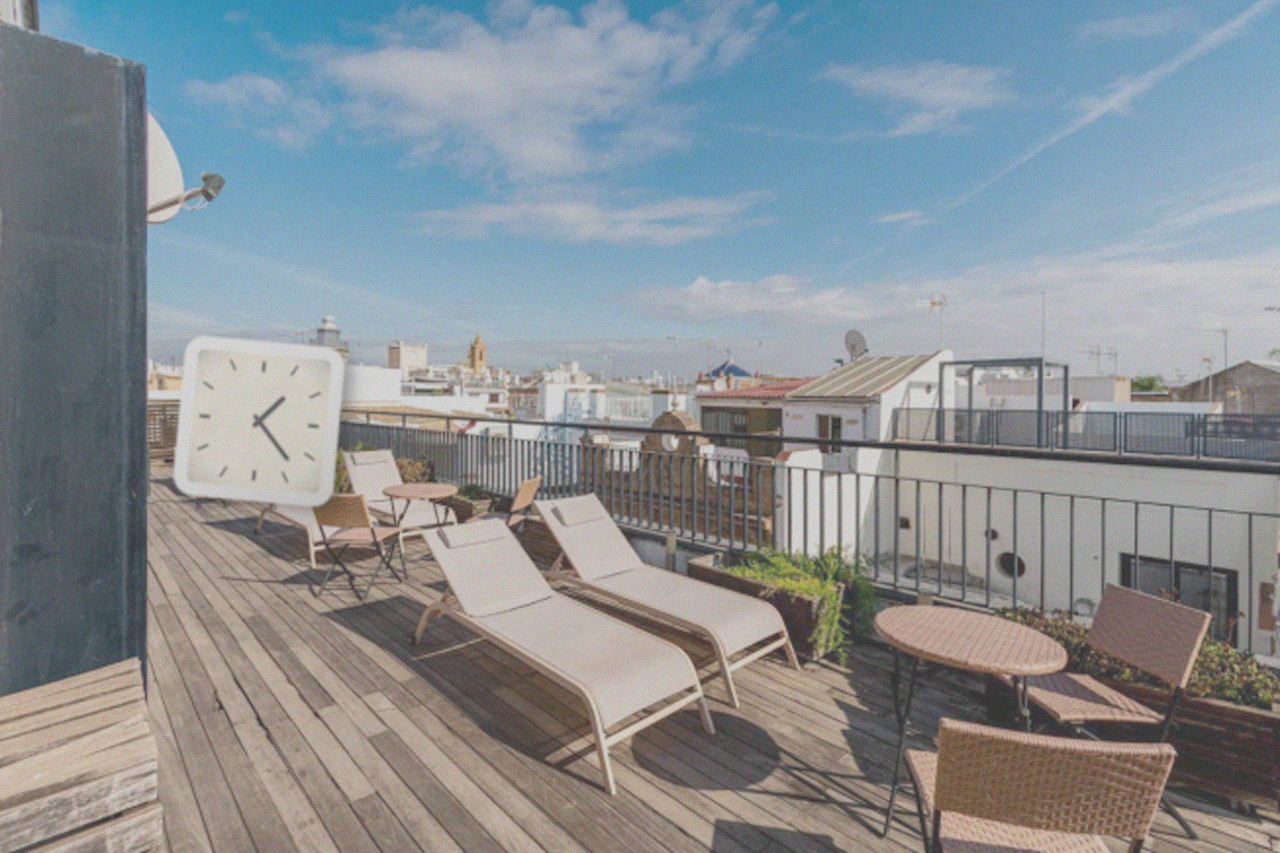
{"hour": 1, "minute": 23}
